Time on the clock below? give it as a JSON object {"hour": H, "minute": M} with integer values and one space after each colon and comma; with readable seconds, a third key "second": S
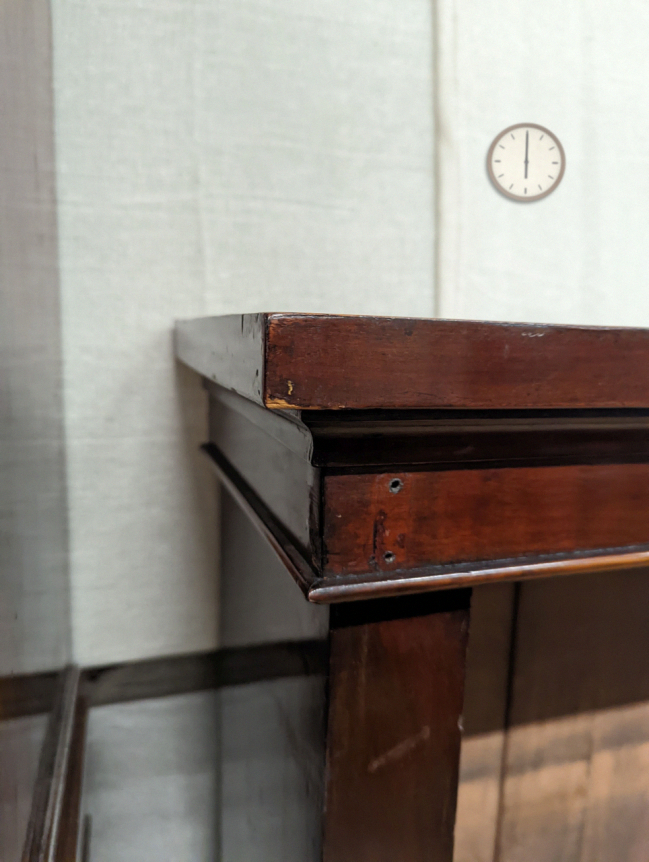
{"hour": 6, "minute": 0}
